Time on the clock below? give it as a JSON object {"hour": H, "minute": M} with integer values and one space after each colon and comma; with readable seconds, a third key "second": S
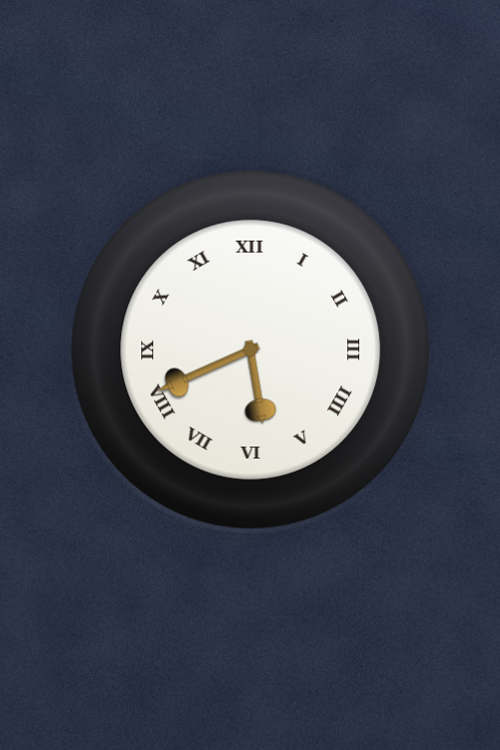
{"hour": 5, "minute": 41}
